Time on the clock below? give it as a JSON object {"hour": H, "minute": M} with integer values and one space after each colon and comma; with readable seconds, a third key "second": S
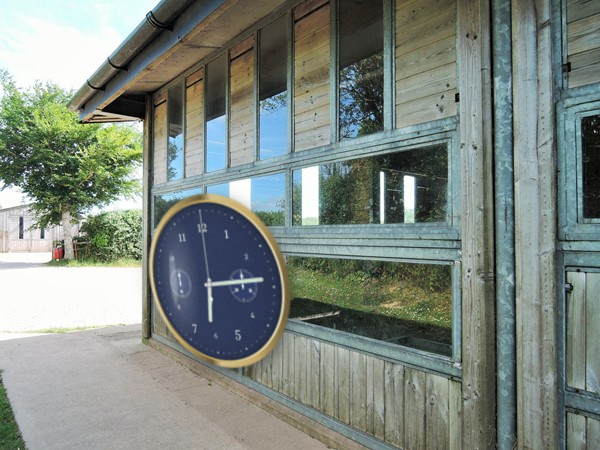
{"hour": 6, "minute": 14}
